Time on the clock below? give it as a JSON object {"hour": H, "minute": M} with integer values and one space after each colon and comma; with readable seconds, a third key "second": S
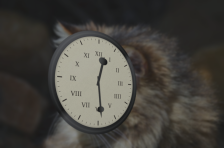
{"hour": 12, "minute": 29}
